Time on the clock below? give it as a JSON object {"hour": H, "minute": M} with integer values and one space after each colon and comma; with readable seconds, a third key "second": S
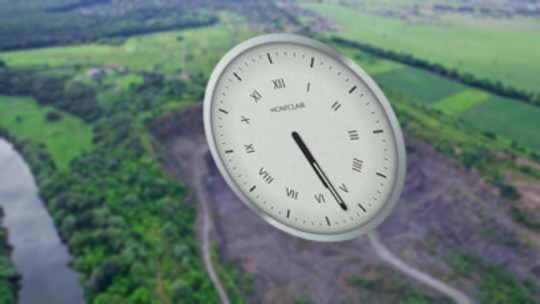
{"hour": 5, "minute": 27}
